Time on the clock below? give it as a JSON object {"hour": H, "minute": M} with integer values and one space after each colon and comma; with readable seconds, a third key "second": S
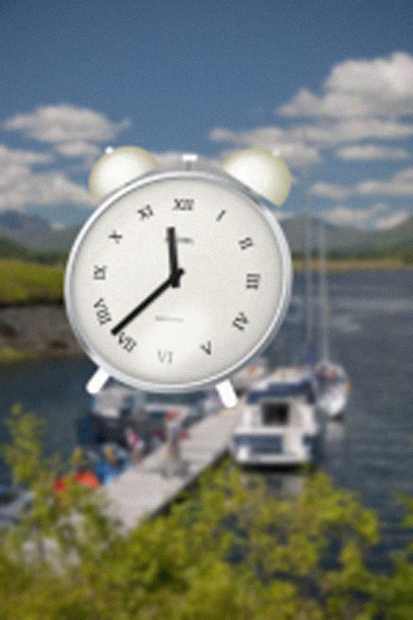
{"hour": 11, "minute": 37}
